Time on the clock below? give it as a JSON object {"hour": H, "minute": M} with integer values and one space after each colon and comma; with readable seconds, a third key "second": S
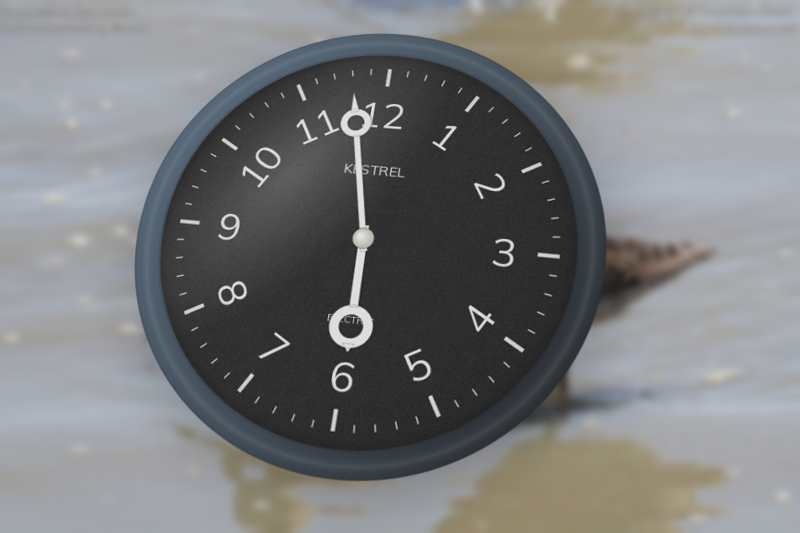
{"hour": 5, "minute": 58}
